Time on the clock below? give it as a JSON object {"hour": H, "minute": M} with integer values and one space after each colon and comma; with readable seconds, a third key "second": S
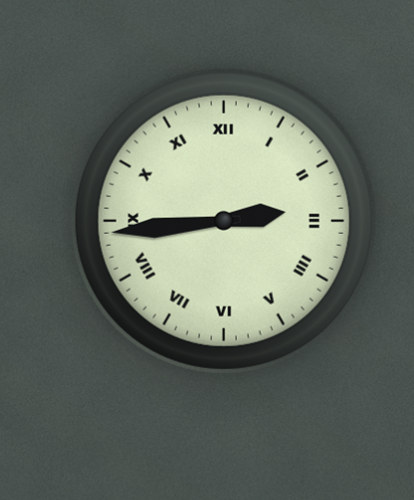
{"hour": 2, "minute": 44}
